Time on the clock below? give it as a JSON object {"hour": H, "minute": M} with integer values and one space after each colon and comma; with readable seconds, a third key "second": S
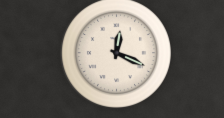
{"hour": 12, "minute": 19}
